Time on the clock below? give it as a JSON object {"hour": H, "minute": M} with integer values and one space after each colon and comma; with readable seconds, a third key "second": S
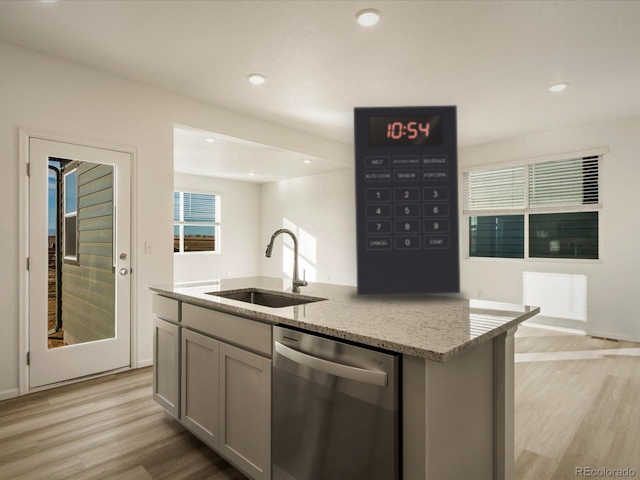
{"hour": 10, "minute": 54}
